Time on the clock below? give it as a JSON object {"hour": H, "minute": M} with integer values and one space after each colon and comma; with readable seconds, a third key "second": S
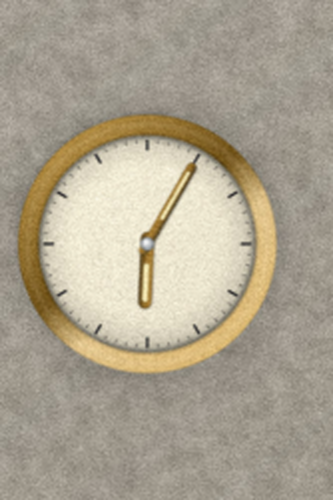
{"hour": 6, "minute": 5}
